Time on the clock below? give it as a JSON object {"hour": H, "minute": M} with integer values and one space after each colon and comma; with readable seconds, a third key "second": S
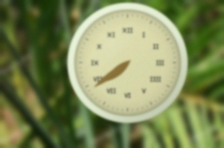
{"hour": 7, "minute": 39}
